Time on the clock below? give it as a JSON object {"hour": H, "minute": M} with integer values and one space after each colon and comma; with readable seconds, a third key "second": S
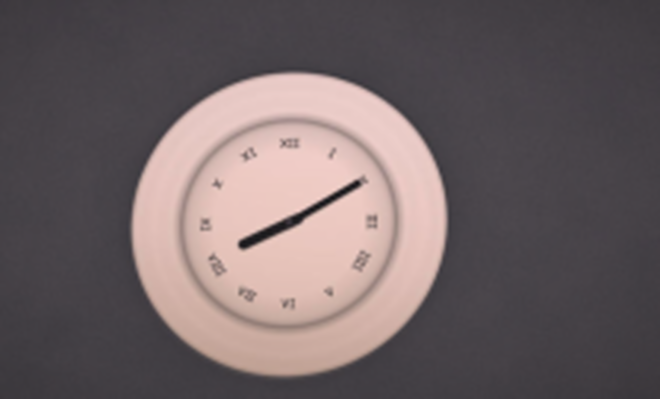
{"hour": 8, "minute": 10}
